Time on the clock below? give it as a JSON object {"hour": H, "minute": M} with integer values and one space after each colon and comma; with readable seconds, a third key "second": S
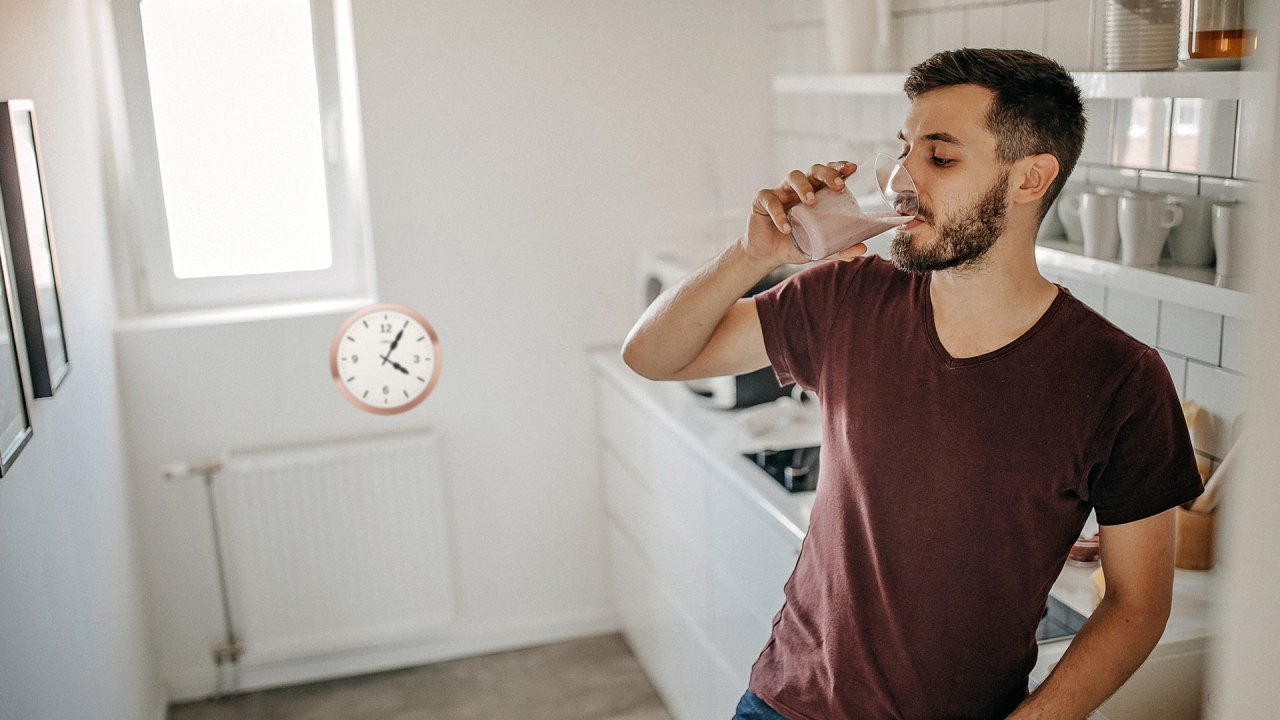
{"hour": 4, "minute": 5}
